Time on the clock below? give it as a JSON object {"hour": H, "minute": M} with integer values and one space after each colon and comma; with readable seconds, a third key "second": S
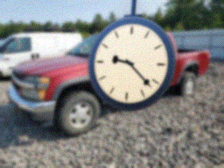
{"hour": 9, "minute": 22}
